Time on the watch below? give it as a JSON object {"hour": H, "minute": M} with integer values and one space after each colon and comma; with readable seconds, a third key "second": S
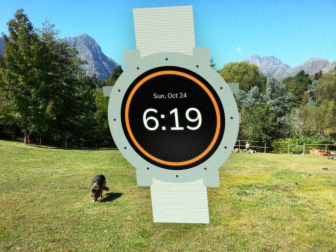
{"hour": 6, "minute": 19}
